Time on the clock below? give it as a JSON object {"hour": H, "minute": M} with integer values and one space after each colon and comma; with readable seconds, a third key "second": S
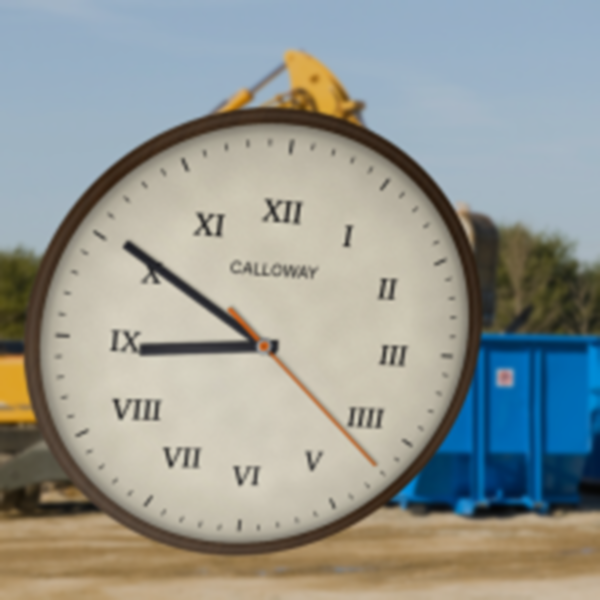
{"hour": 8, "minute": 50, "second": 22}
